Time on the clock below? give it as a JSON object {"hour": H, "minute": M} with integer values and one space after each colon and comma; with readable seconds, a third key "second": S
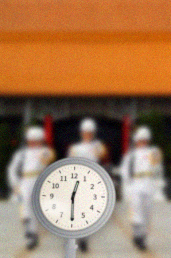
{"hour": 12, "minute": 30}
